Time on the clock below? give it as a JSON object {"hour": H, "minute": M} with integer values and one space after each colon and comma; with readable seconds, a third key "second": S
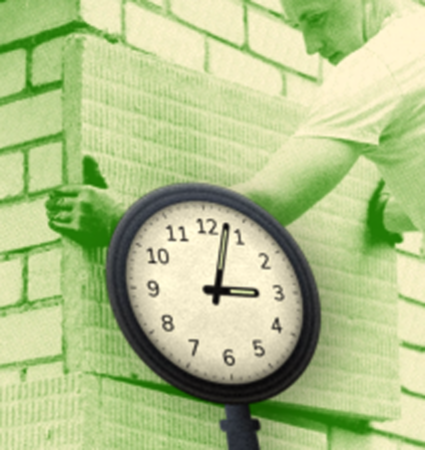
{"hour": 3, "minute": 3}
